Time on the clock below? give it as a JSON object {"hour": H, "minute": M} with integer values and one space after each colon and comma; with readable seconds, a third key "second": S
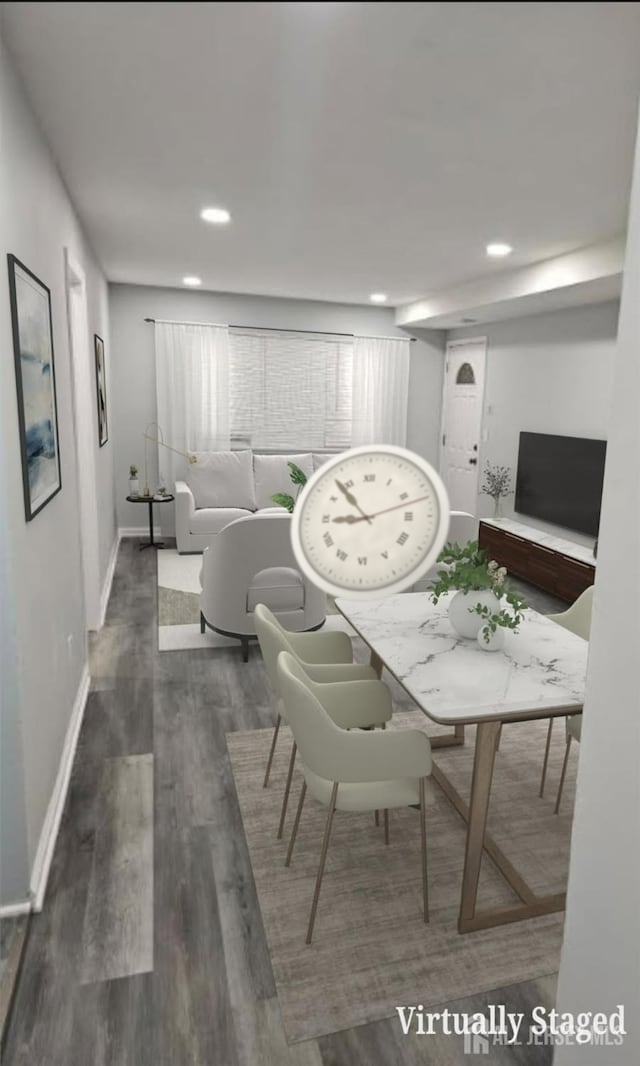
{"hour": 8, "minute": 53, "second": 12}
